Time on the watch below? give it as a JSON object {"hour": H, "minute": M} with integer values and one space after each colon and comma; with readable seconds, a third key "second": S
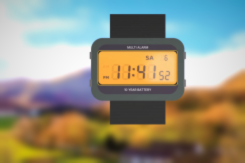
{"hour": 11, "minute": 41, "second": 52}
